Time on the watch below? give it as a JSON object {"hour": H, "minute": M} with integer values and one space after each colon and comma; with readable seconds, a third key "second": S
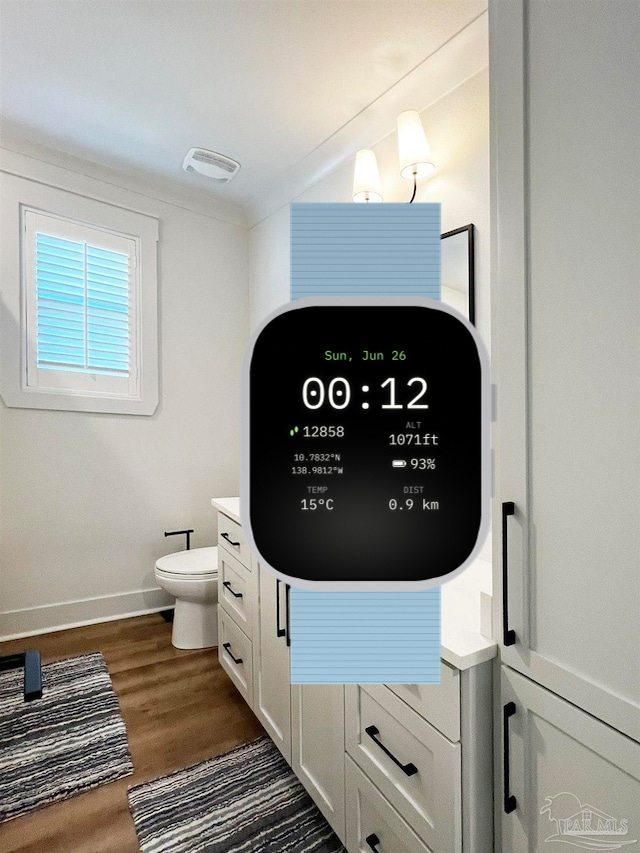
{"hour": 0, "minute": 12}
